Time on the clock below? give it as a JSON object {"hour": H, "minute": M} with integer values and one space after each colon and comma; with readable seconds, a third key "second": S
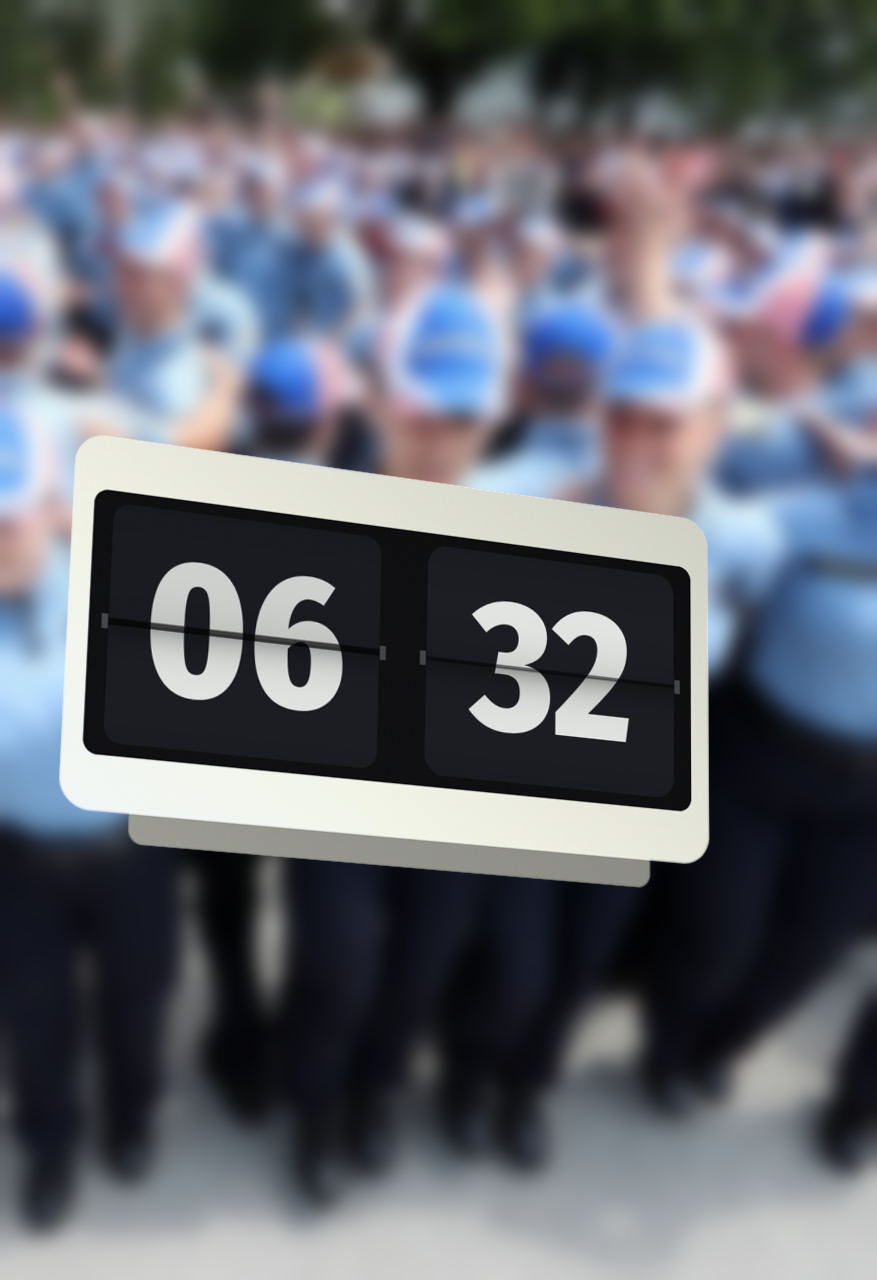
{"hour": 6, "minute": 32}
